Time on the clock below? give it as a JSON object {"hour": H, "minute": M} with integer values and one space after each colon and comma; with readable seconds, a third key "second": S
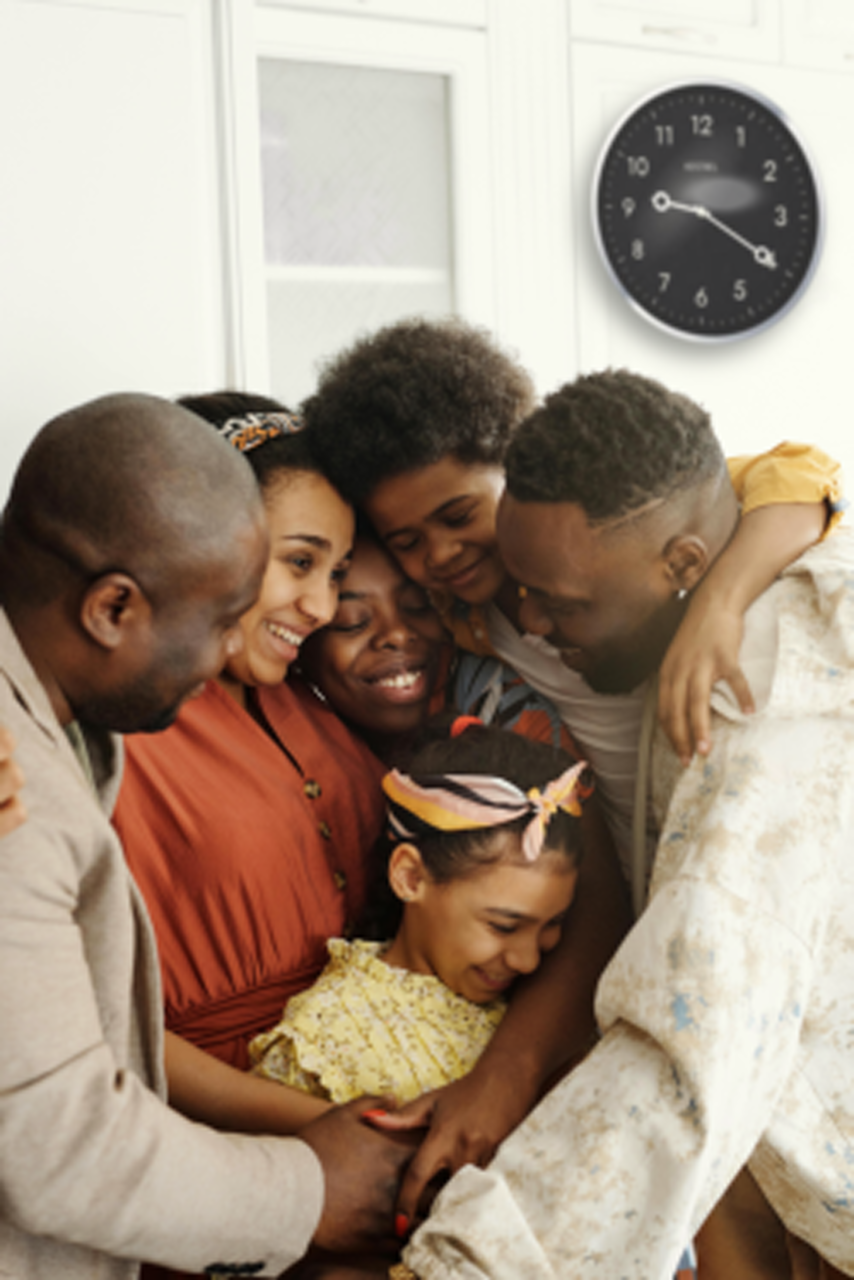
{"hour": 9, "minute": 20}
